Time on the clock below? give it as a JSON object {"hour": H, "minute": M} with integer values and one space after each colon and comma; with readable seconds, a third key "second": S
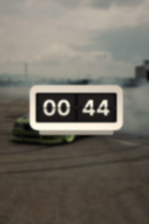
{"hour": 0, "minute": 44}
